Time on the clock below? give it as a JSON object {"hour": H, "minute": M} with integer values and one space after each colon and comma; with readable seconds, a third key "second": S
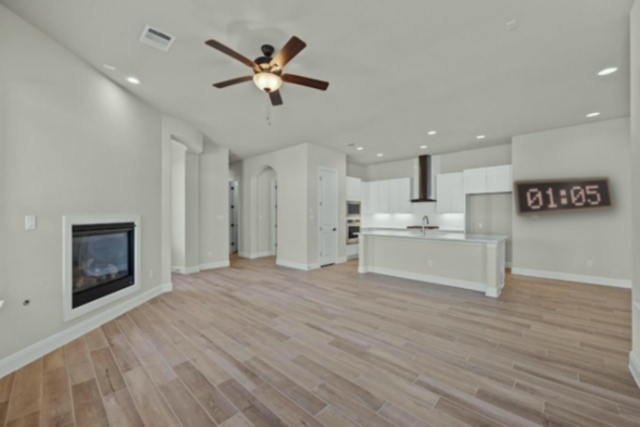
{"hour": 1, "minute": 5}
